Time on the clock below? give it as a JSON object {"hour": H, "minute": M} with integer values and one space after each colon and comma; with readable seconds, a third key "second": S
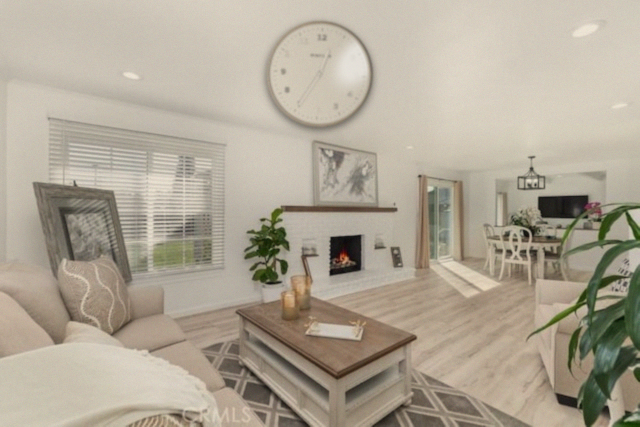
{"hour": 12, "minute": 35}
